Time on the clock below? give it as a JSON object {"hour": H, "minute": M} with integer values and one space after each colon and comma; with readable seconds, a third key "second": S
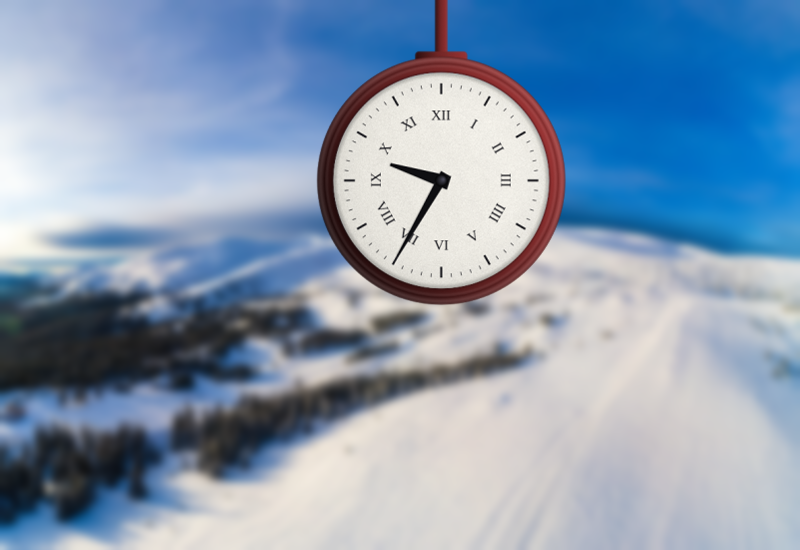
{"hour": 9, "minute": 35}
